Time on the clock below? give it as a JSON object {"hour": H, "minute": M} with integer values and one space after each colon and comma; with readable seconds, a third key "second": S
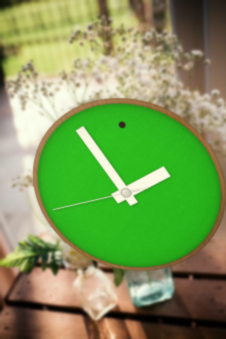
{"hour": 1, "minute": 54, "second": 42}
